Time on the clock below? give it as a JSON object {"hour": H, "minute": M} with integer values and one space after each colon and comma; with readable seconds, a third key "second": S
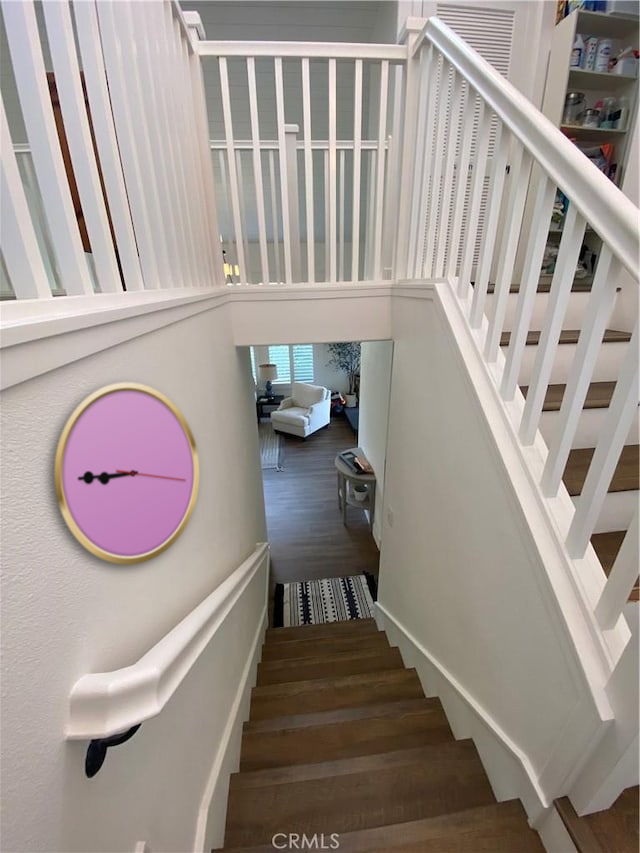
{"hour": 8, "minute": 44, "second": 16}
